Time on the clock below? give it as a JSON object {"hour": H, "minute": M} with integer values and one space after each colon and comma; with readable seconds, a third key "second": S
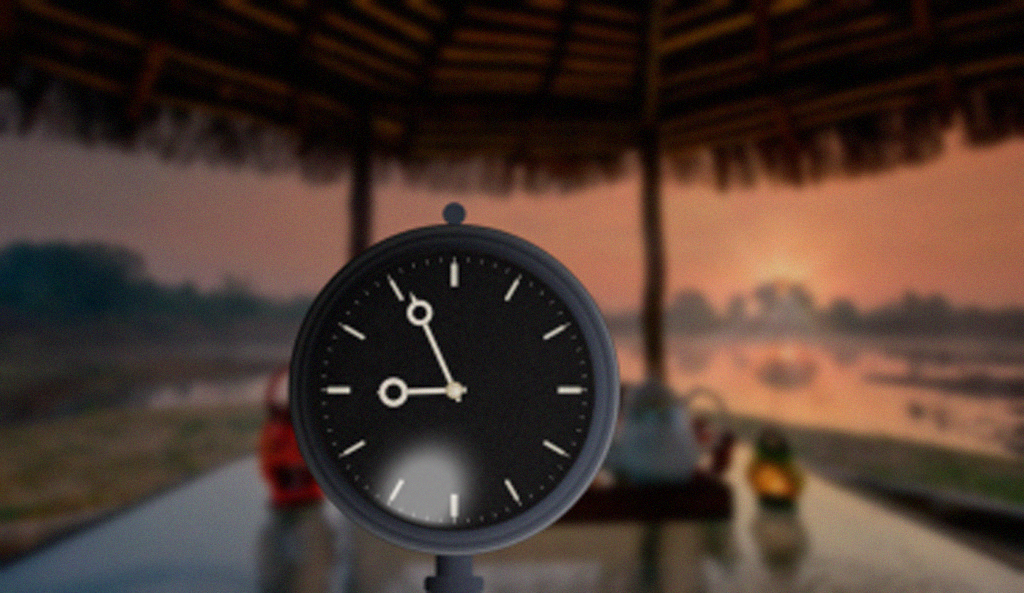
{"hour": 8, "minute": 56}
